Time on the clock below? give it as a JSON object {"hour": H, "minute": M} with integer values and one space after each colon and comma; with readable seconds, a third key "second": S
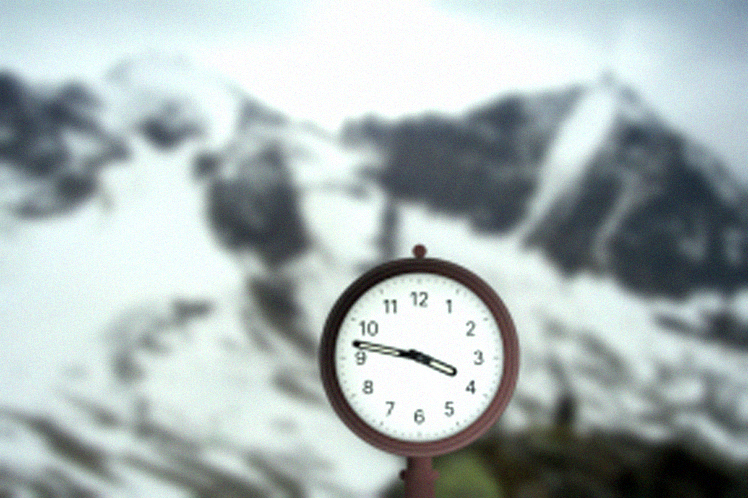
{"hour": 3, "minute": 47}
